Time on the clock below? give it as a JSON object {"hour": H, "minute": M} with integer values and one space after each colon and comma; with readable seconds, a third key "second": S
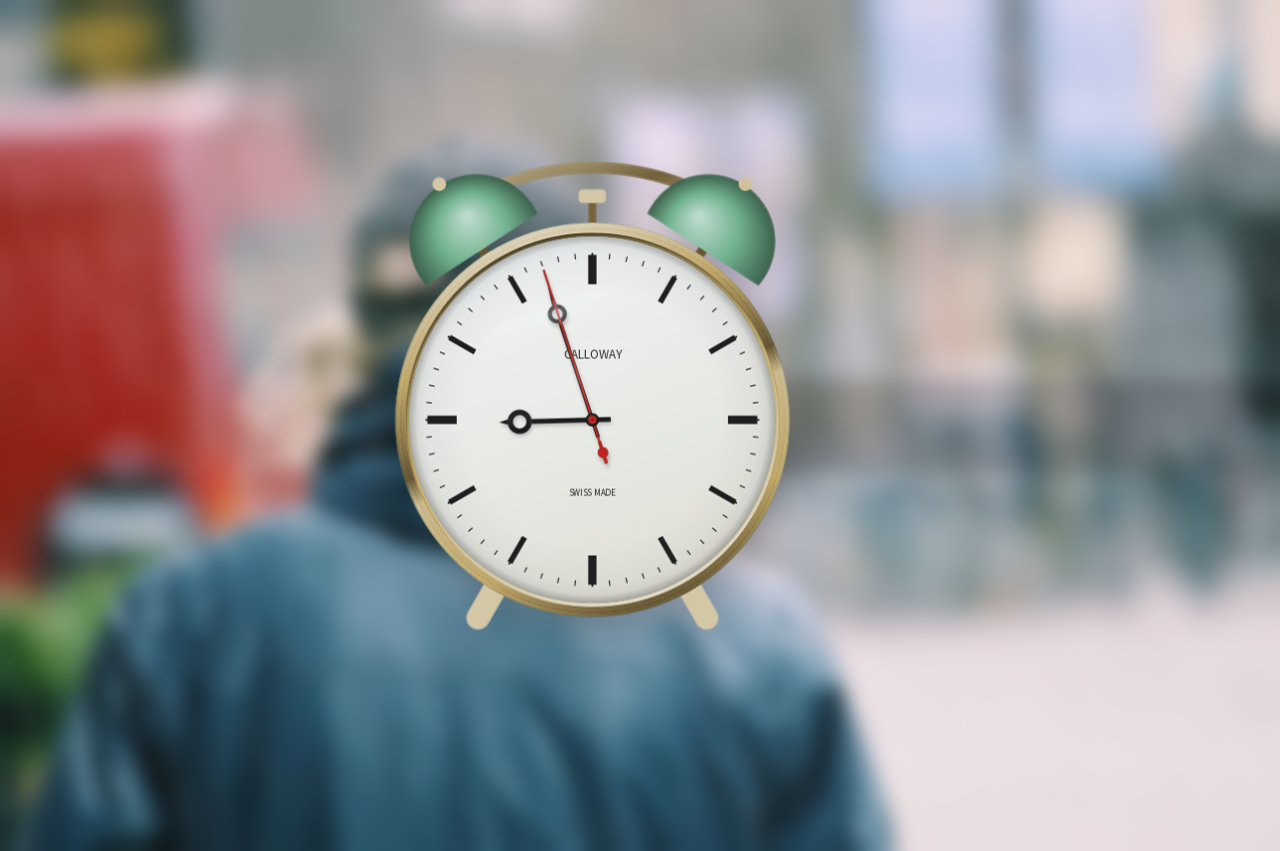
{"hour": 8, "minute": 56, "second": 57}
